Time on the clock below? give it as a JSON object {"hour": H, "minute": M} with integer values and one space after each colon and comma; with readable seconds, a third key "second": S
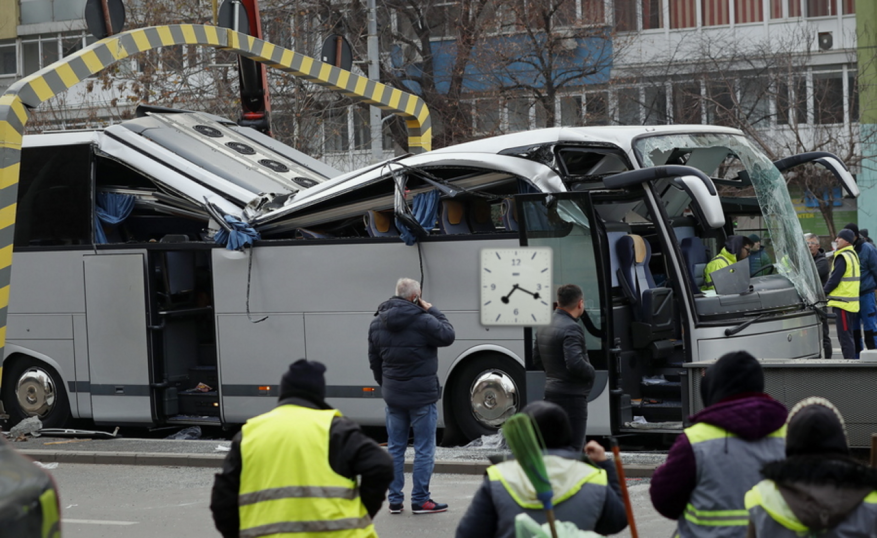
{"hour": 7, "minute": 19}
